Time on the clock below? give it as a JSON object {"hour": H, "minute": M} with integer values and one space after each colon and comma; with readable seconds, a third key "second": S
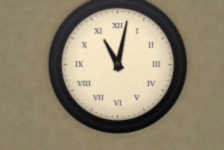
{"hour": 11, "minute": 2}
